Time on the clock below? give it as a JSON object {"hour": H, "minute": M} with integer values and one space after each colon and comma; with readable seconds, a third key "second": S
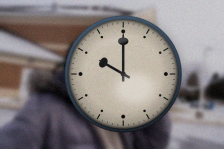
{"hour": 10, "minute": 0}
